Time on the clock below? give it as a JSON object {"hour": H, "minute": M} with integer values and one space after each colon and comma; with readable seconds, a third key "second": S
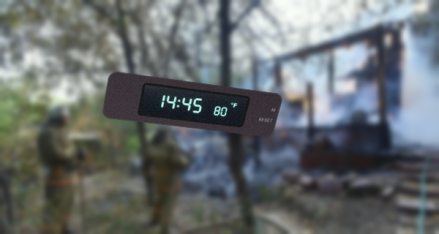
{"hour": 14, "minute": 45}
